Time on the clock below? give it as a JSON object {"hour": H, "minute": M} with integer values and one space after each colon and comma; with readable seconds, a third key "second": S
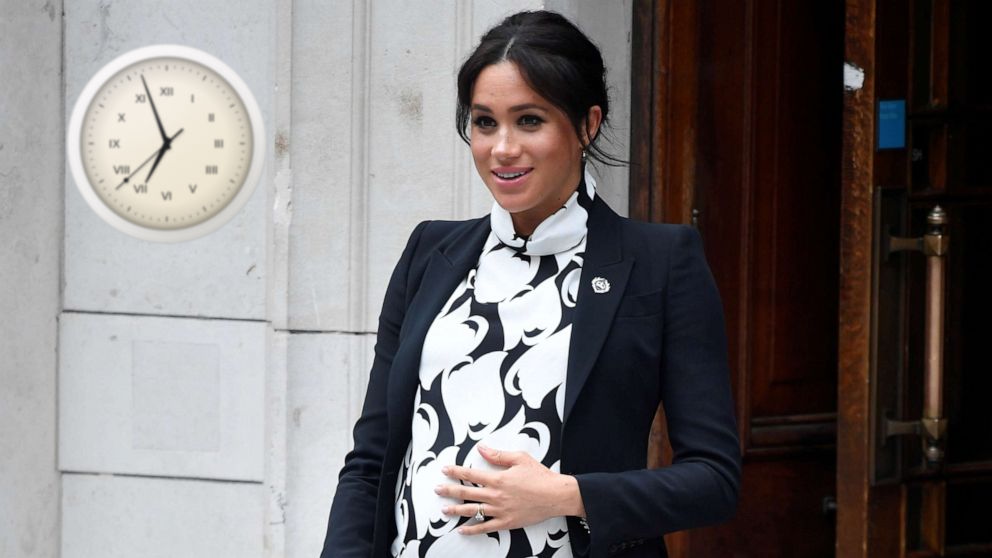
{"hour": 6, "minute": 56, "second": 38}
